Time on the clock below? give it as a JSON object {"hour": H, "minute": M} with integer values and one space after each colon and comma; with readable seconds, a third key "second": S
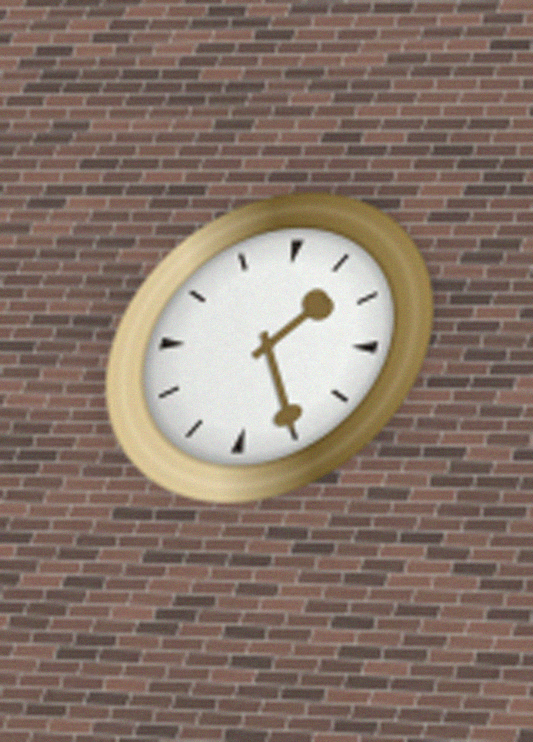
{"hour": 1, "minute": 25}
